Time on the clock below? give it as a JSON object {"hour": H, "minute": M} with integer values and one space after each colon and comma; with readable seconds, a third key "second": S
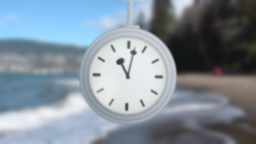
{"hour": 11, "minute": 2}
